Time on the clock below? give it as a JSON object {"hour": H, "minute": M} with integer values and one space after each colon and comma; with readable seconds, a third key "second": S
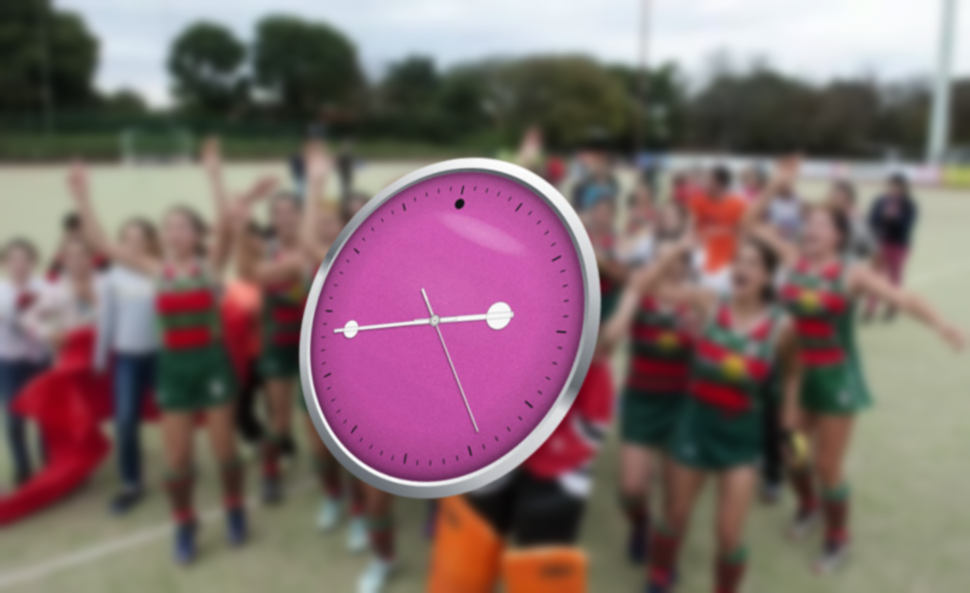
{"hour": 2, "minute": 43, "second": 24}
